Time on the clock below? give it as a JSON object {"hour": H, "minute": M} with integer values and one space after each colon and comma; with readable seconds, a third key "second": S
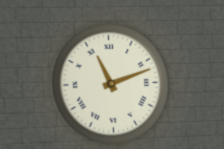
{"hour": 11, "minute": 12}
